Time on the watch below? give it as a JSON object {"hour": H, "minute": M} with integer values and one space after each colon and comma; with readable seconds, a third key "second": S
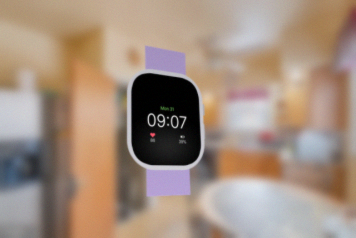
{"hour": 9, "minute": 7}
